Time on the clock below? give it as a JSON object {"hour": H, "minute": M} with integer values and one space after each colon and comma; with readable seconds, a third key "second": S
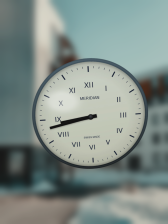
{"hour": 8, "minute": 43}
